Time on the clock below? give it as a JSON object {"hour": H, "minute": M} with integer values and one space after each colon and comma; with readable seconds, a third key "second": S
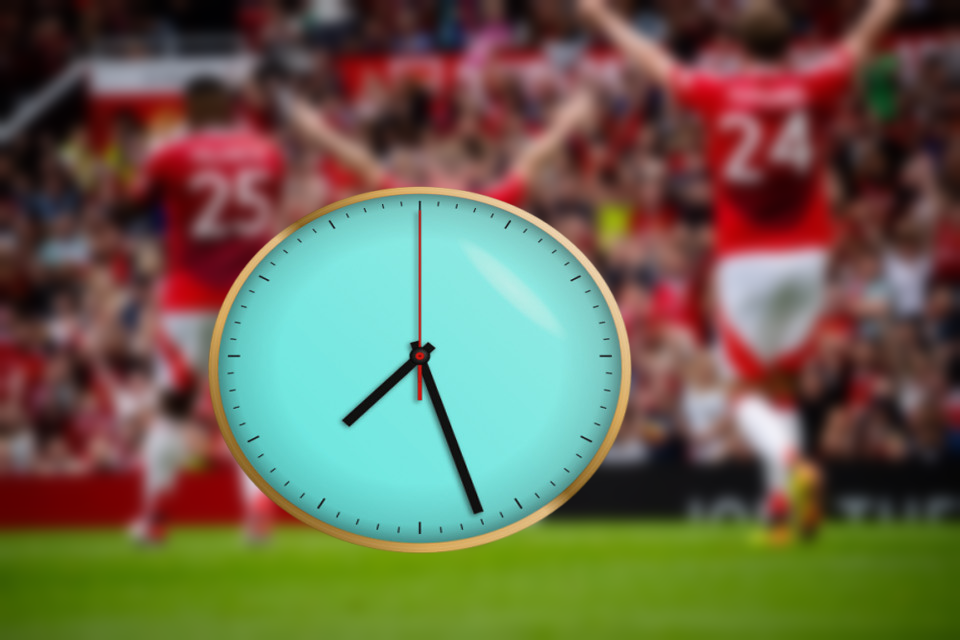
{"hour": 7, "minute": 27, "second": 0}
